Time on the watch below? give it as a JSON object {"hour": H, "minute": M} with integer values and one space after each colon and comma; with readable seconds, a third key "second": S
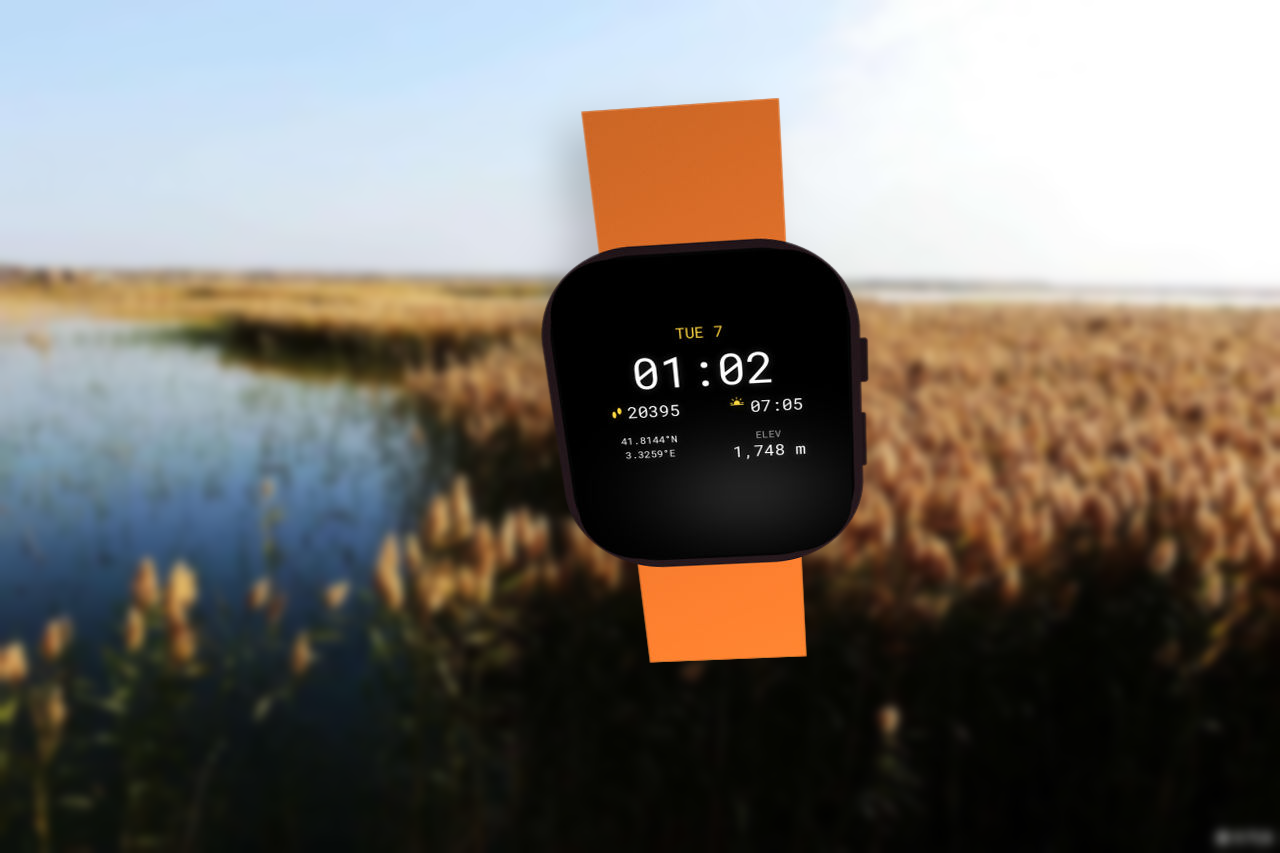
{"hour": 1, "minute": 2}
